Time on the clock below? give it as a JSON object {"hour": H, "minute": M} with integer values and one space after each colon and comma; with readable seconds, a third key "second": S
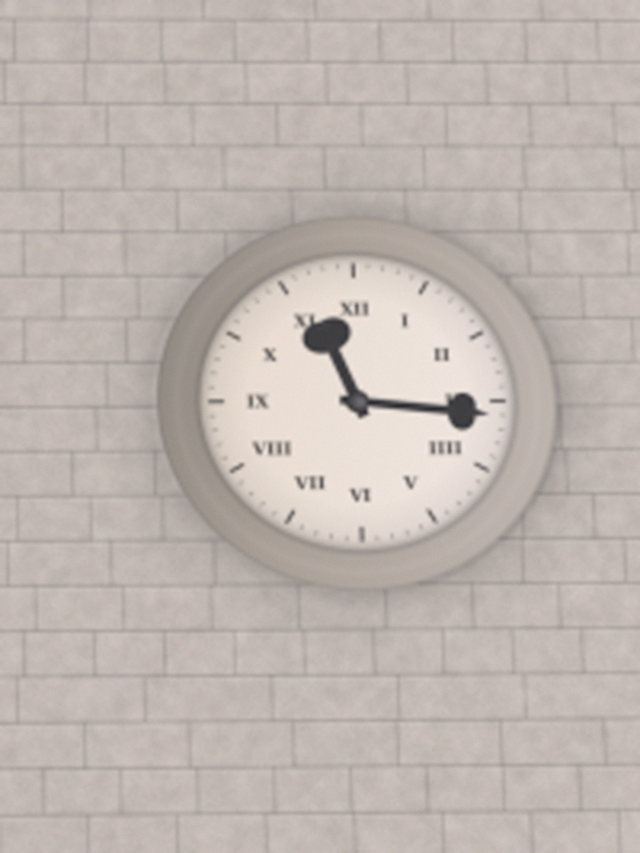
{"hour": 11, "minute": 16}
